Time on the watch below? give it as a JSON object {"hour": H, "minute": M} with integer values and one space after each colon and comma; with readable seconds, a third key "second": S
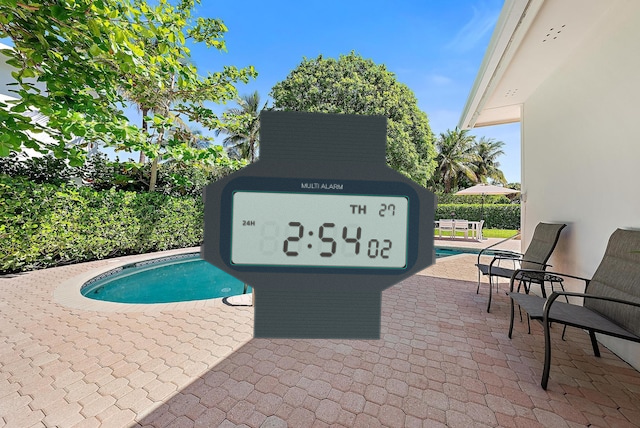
{"hour": 2, "minute": 54, "second": 2}
